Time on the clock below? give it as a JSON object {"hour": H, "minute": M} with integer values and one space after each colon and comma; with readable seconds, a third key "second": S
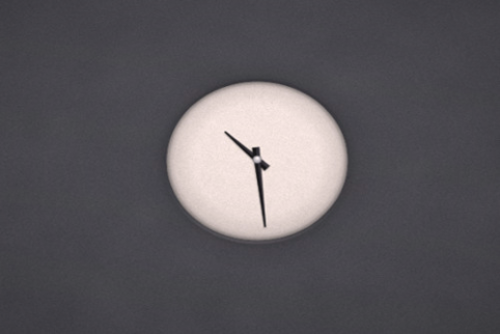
{"hour": 10, "minute": 29}
